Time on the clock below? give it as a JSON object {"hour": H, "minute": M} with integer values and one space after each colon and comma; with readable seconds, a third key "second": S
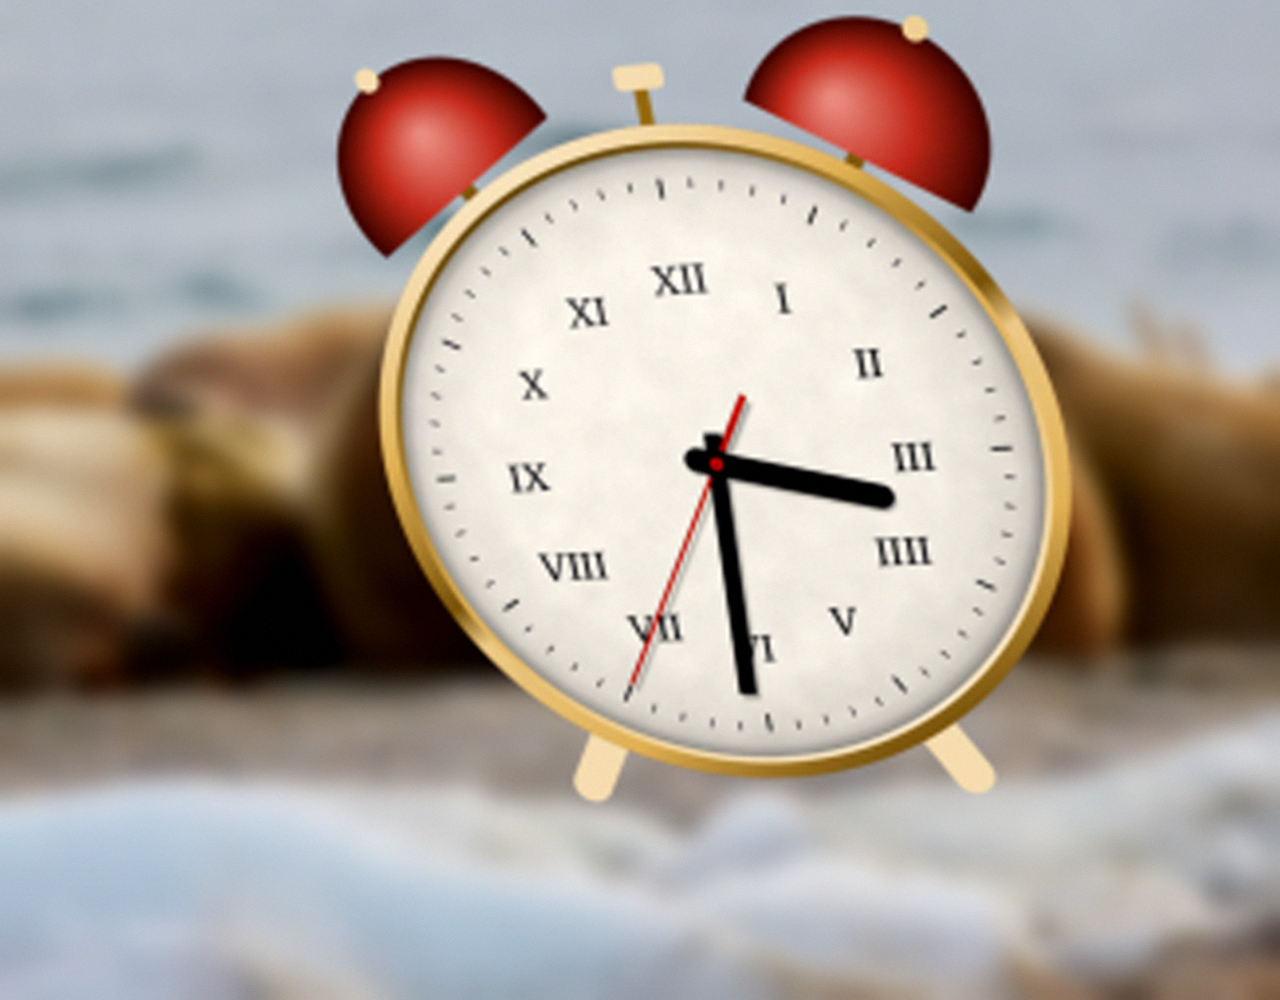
{"hour": 3, "minute": 30, "second": 35}
